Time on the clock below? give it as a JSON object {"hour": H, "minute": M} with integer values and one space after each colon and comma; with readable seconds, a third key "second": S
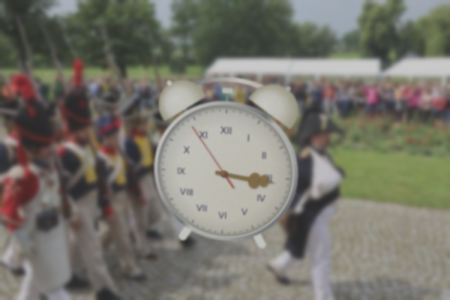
{"hour": 3, "minute": 15, "second": 54}
